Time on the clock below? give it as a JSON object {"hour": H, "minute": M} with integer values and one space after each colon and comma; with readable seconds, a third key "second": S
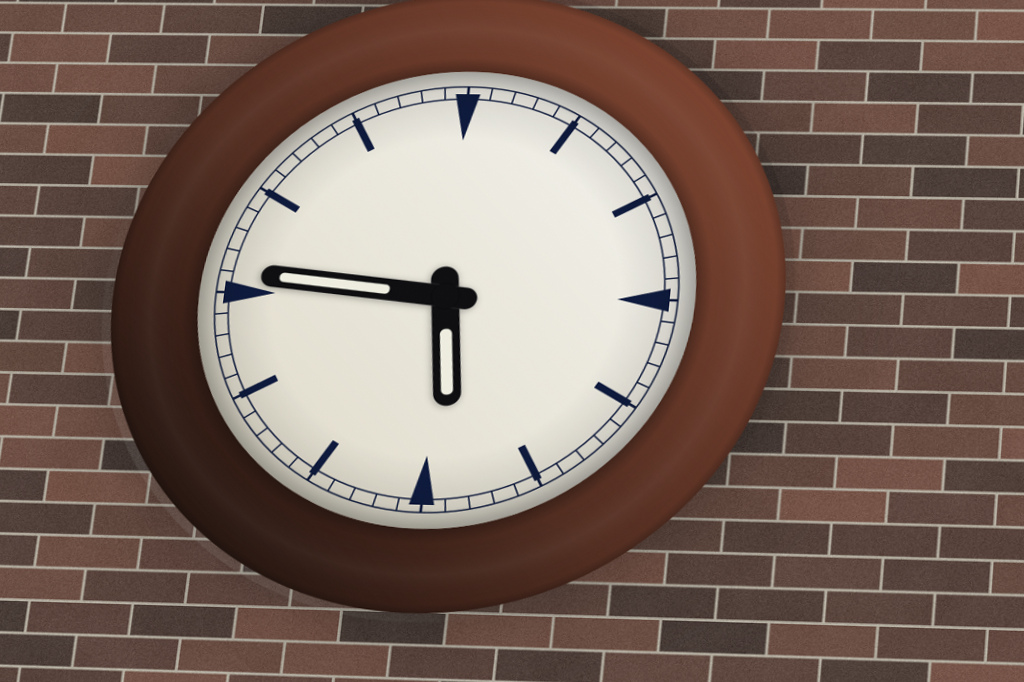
{"hour": 5, "minute": 46}
